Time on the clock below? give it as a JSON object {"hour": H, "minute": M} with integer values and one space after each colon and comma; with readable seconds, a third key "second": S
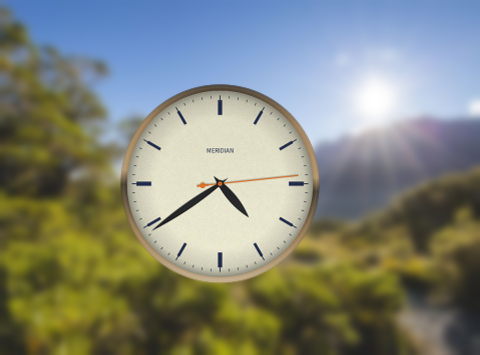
{"hour": 4, "minute": 39, "second": 14}
